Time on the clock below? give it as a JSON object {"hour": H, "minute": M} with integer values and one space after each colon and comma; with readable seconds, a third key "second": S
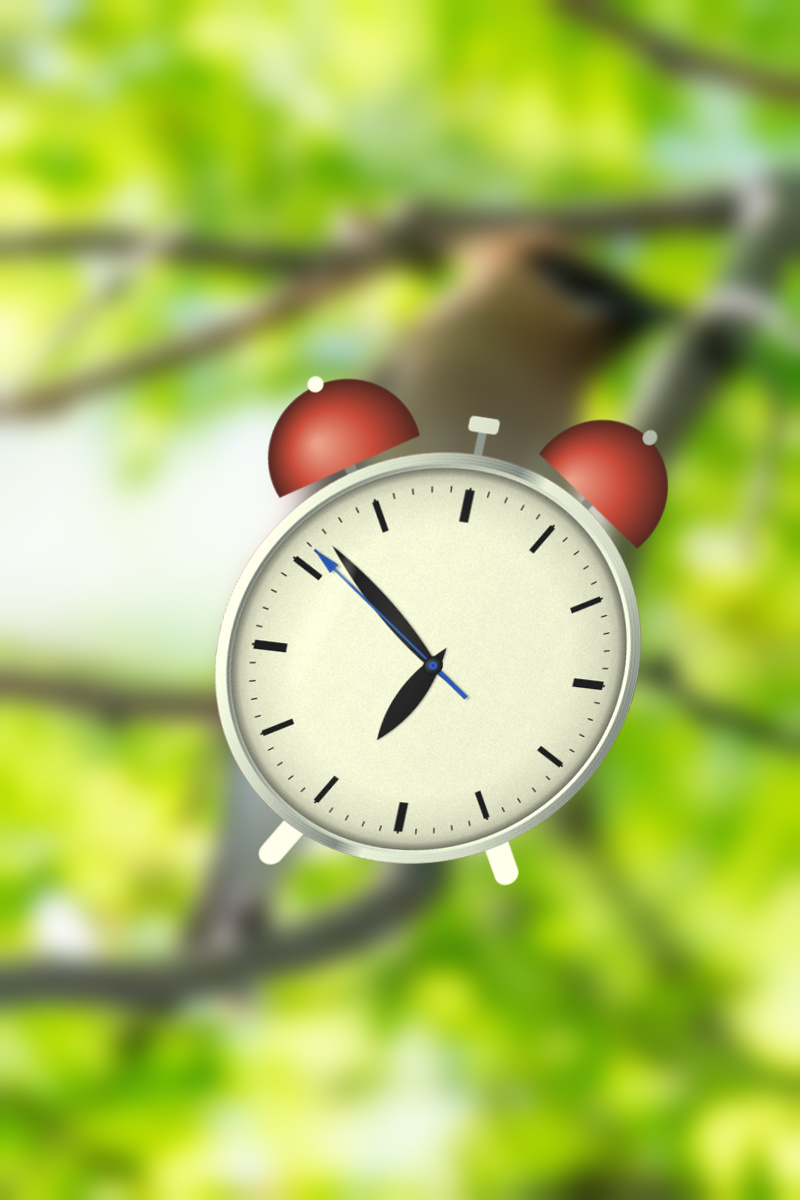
{"hour": 6, "minute": 51, "second": 51}
